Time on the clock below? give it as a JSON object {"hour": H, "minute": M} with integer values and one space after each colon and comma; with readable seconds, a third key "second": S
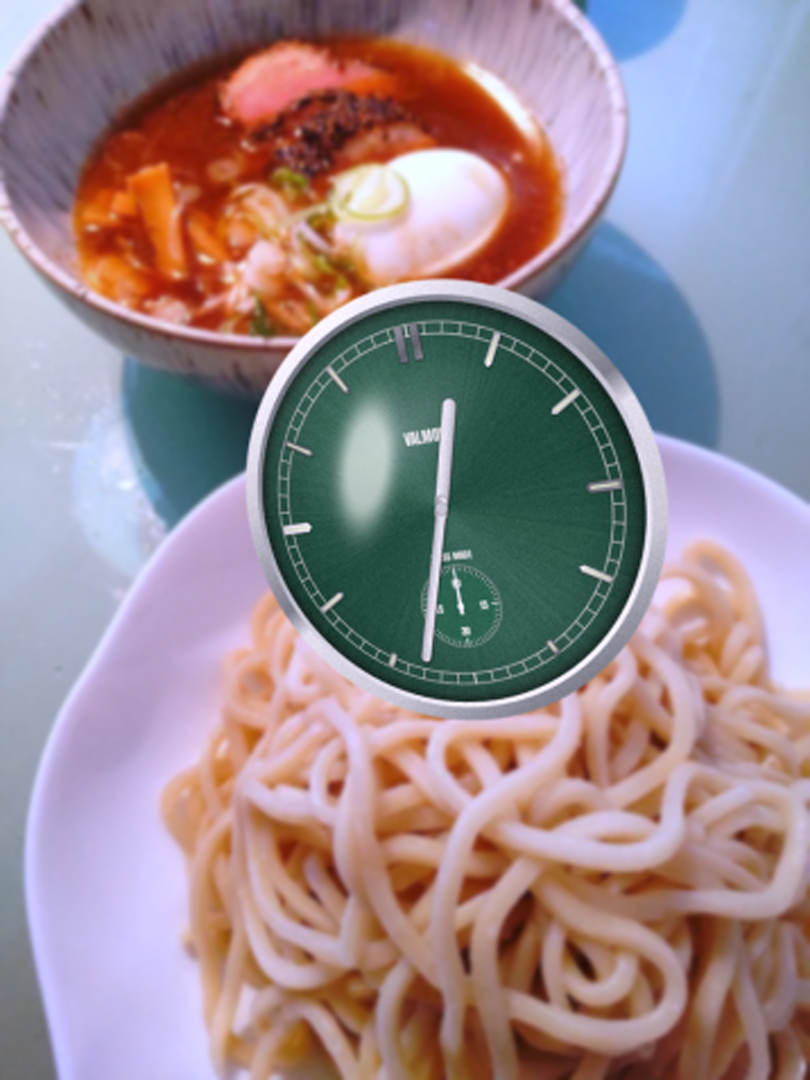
{"hour": 12, "minute": 33}
